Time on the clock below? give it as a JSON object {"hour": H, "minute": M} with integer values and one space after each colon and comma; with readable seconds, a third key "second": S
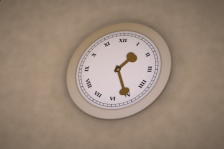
{"hour": 1, "minute": 26}
